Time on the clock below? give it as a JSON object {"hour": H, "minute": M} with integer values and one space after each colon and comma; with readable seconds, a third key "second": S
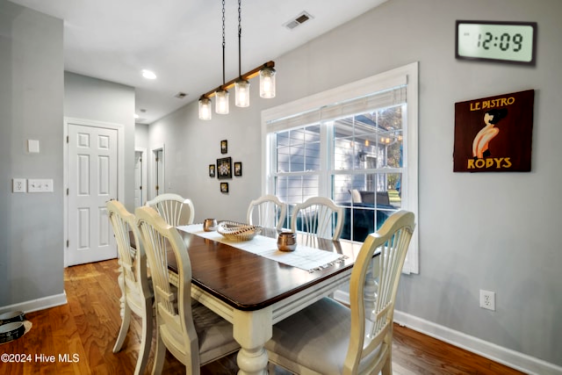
{"hour": 12, "minute": 9}
